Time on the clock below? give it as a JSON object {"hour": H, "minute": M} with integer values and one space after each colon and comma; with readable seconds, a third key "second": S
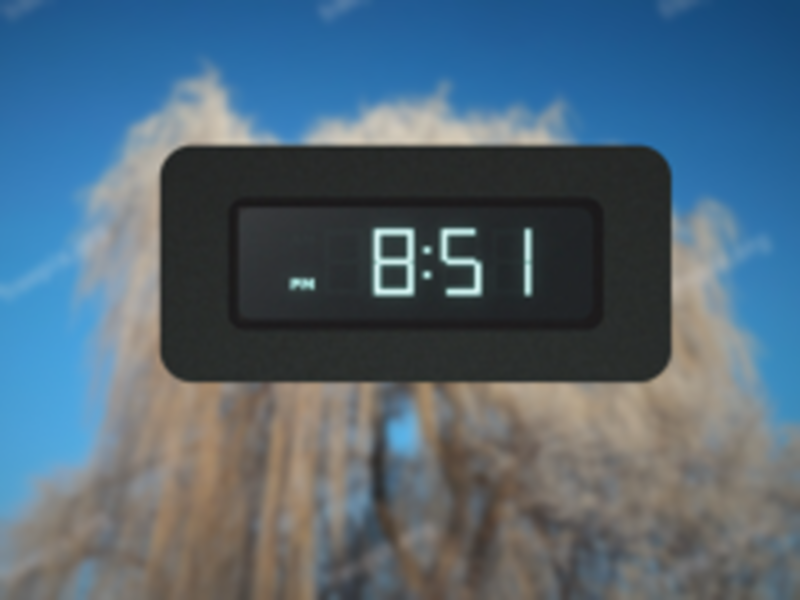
{"hour": 8, "minute": 51}
